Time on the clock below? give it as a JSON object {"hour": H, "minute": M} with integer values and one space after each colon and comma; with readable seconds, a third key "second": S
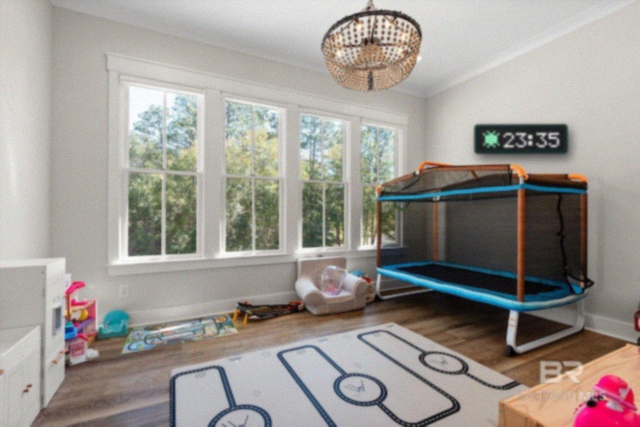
{"hour": 23, "minute": 35}
